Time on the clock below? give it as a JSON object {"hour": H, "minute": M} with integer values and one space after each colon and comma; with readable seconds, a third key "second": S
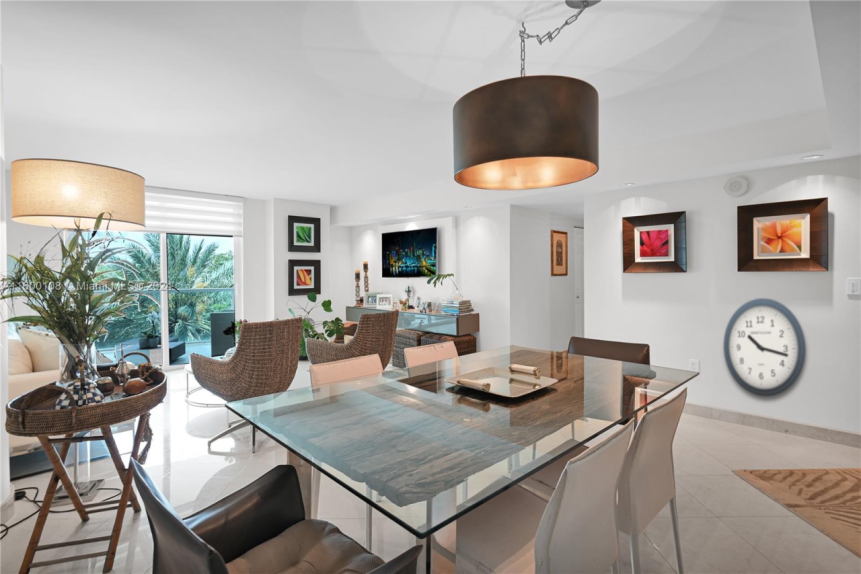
{"hour": 10, "minute": 17}
